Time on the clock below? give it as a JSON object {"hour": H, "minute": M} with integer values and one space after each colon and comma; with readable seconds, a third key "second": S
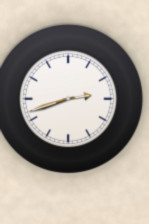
{"hour": 2, "minute": 42}
